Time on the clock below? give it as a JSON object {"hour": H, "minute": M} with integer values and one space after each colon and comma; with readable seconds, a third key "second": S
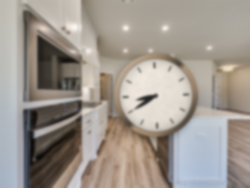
{"hour": 8, "minute": 40}
